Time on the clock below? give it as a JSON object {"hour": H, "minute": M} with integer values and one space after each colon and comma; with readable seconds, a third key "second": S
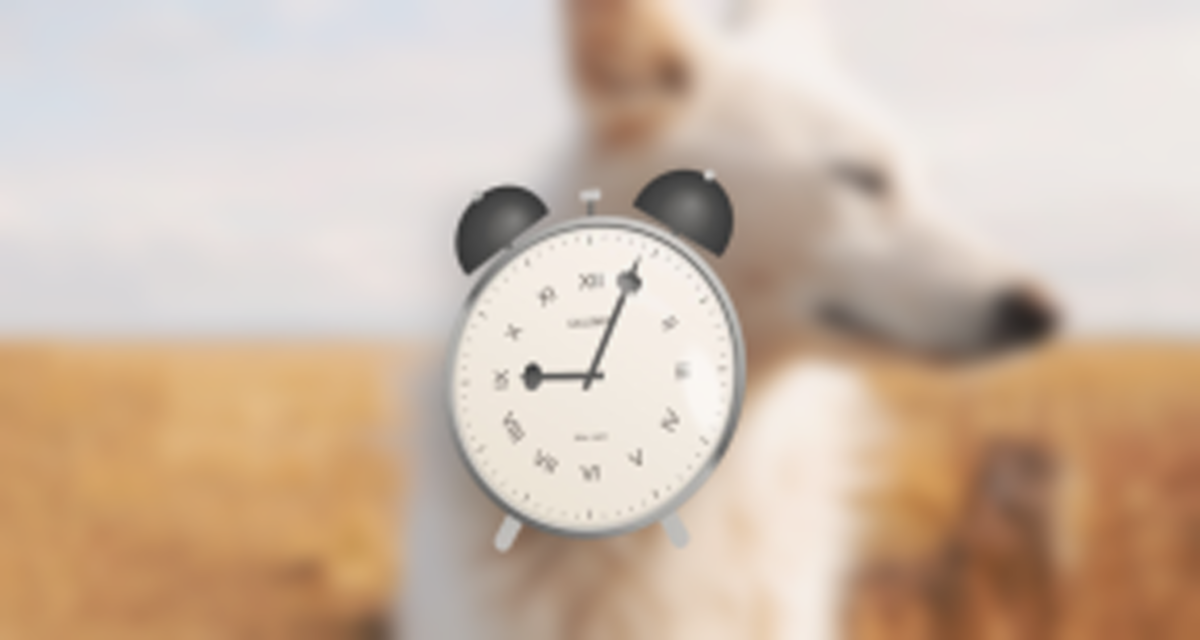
{"hour": 9, "minute": 4}
